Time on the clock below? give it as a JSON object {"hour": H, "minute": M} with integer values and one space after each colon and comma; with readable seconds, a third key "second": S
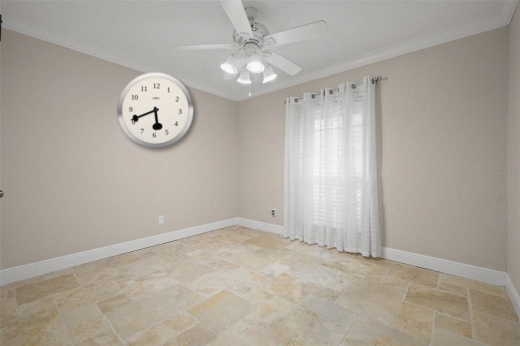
{"hour": 5, "minute": 41}
